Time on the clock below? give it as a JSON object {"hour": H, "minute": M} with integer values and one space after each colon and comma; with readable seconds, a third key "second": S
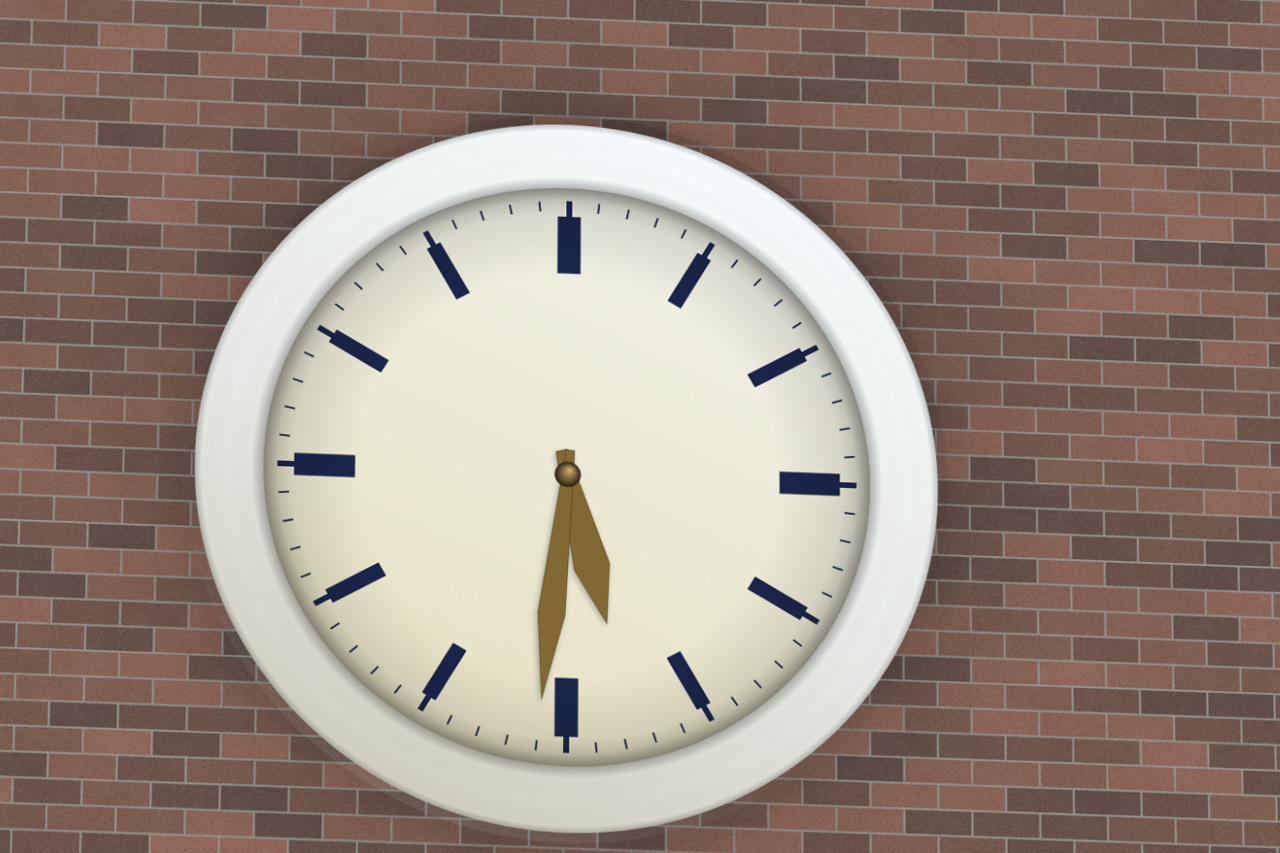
{"hour": 5, "minute": 31}
